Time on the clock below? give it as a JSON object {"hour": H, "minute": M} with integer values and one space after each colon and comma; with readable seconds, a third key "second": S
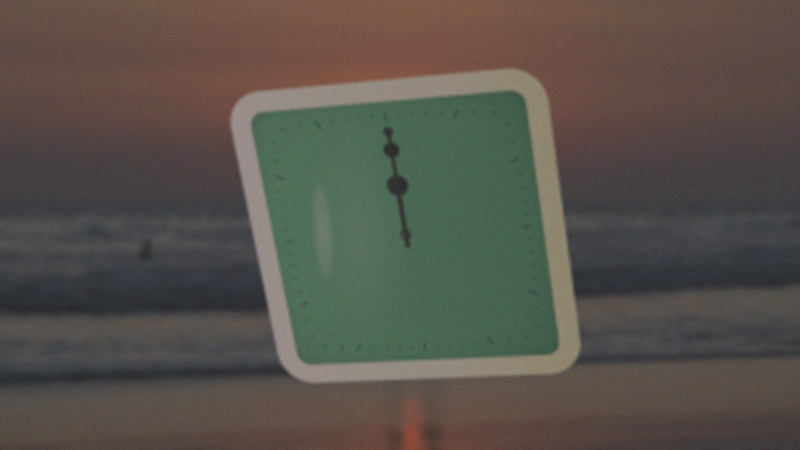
{"hour": 12, "minute": 0}
